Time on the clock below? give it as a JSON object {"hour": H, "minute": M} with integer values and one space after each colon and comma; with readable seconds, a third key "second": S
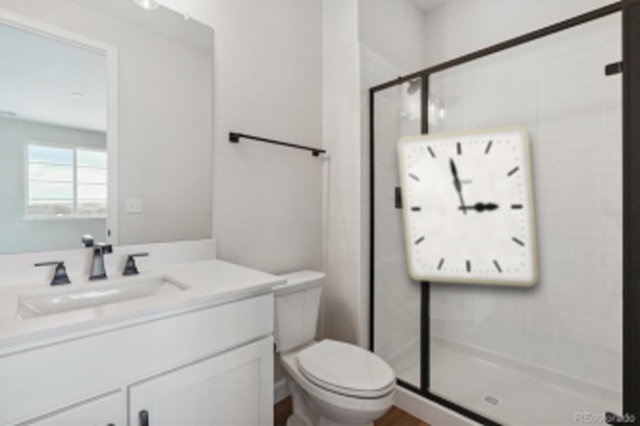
{"hour": 2, "minute": 58}
